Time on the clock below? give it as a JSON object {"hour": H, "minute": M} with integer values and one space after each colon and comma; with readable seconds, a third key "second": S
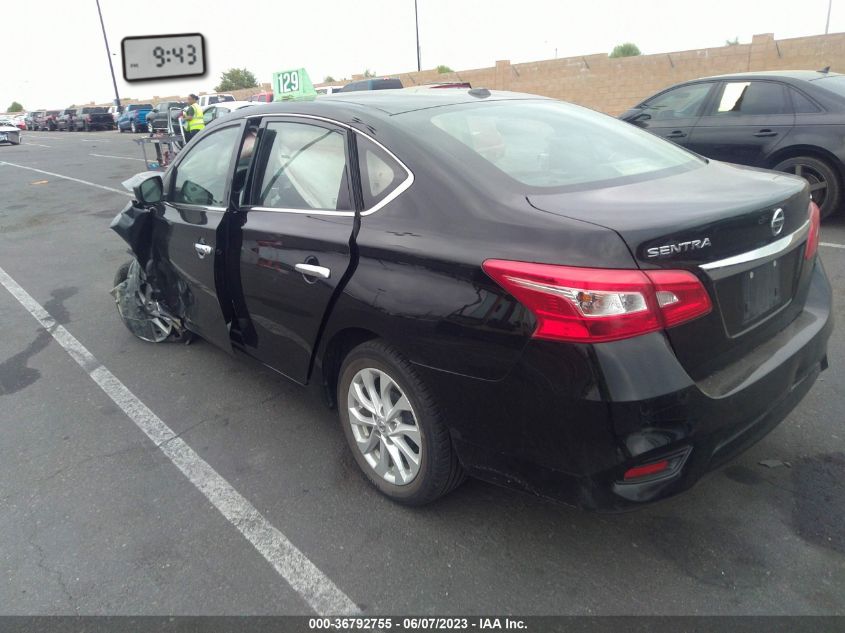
{"hour": 9, "minute": 43}
